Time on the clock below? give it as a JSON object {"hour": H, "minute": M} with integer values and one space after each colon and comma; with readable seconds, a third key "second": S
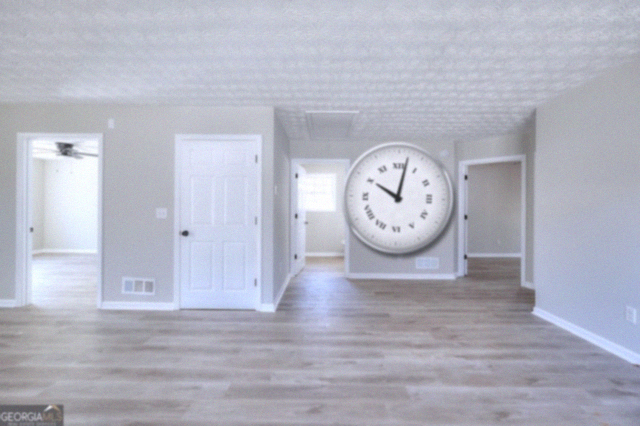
{"hour": 10, "minute": 2}
